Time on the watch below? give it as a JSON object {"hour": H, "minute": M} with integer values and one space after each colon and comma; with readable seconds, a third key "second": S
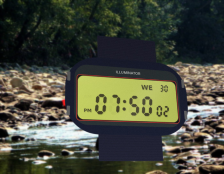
{"hour": 7, "minute": 50, "second": 2}
